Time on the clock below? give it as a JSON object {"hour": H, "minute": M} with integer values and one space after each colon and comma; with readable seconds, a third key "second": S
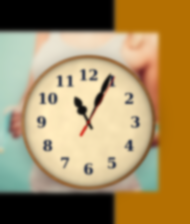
{"hour": 11, "minute": 4, "second": 5}
